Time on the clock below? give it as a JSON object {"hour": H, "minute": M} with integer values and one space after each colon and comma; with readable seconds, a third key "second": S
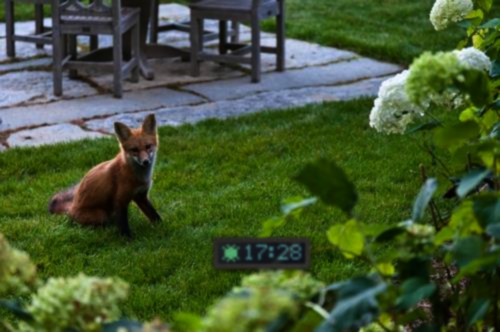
{"hour": 17, "minute": 28}
